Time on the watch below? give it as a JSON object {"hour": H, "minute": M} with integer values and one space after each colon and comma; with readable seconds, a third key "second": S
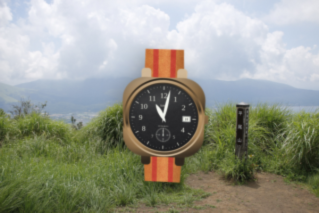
{"hour": 11, "minute": 2}
